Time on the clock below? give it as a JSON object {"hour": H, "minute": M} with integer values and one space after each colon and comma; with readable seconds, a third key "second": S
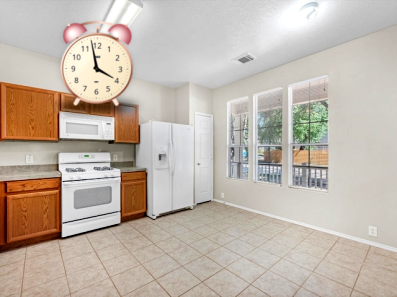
{"hour": 3, "minute": 58}
